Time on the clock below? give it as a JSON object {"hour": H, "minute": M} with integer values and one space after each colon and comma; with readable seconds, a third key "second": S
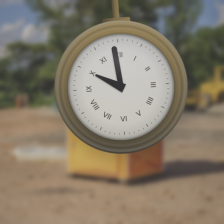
{"hour": 9, "minute": 59}
